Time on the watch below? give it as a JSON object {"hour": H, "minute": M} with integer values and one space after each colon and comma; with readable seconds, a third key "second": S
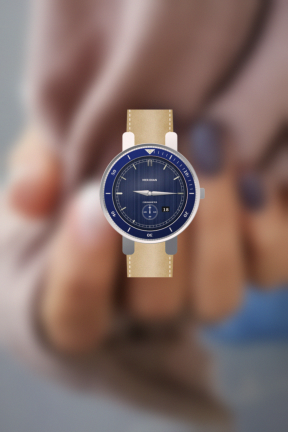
{"hour": 9, "minute": 15}
